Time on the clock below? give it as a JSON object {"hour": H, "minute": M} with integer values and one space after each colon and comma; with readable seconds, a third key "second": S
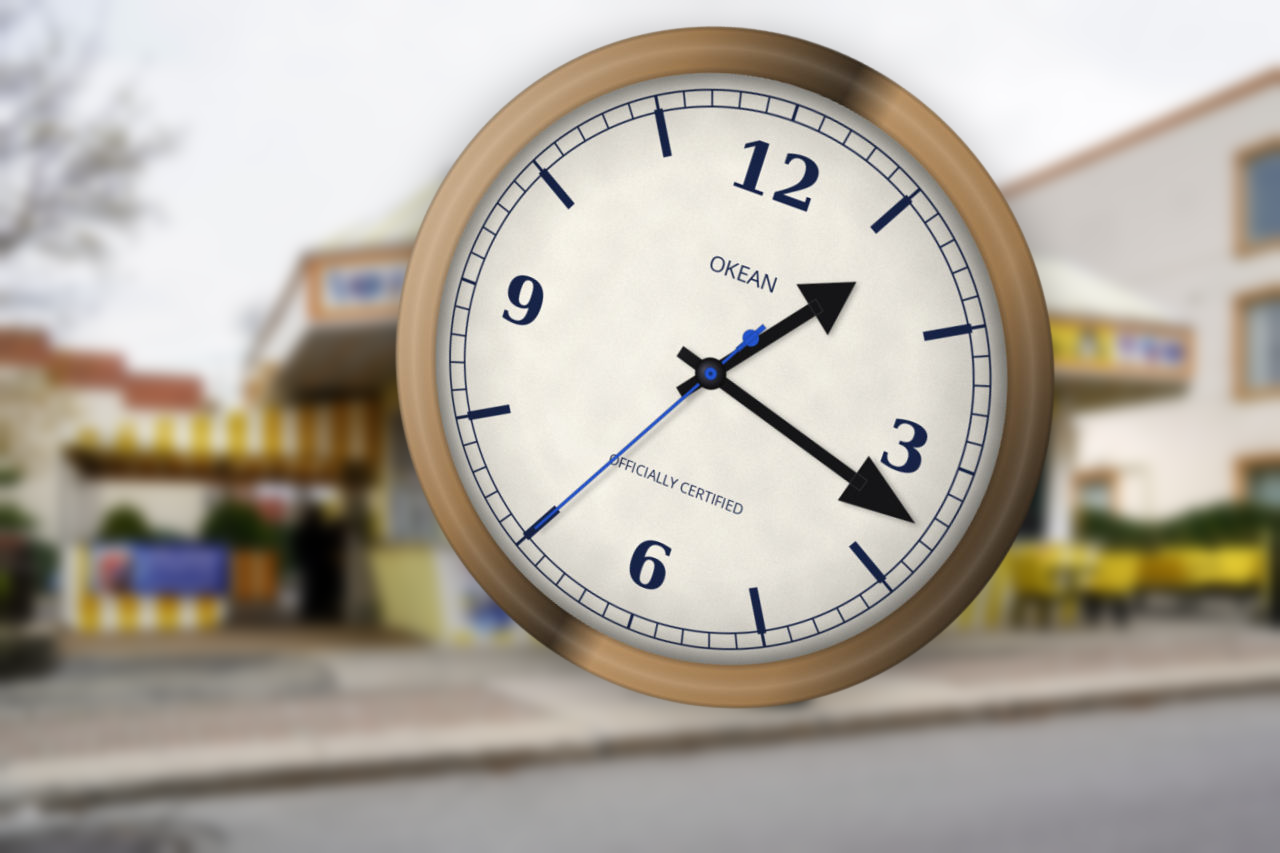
{"hour": 1, "minute": 17, "second": 35}
